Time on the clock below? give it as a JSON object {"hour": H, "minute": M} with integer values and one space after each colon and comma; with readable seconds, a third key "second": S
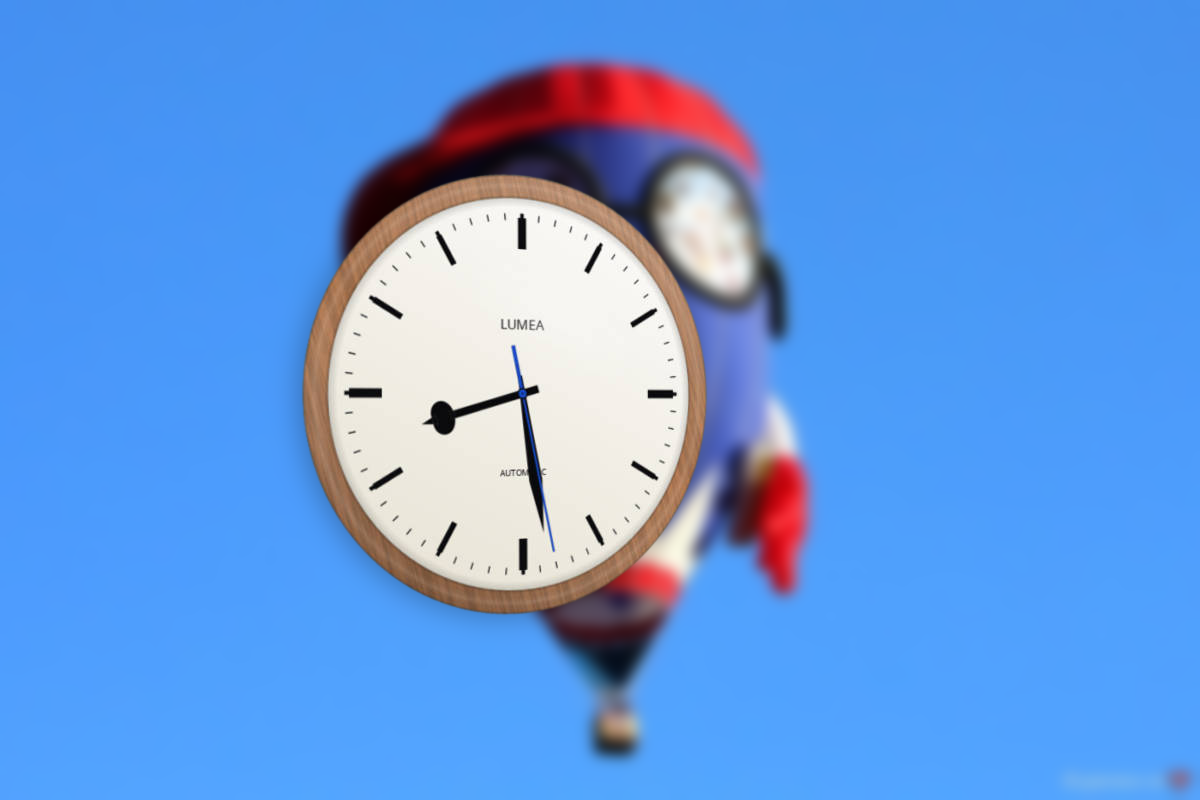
{"hour": 8, "minute": 28, "second": 28}
